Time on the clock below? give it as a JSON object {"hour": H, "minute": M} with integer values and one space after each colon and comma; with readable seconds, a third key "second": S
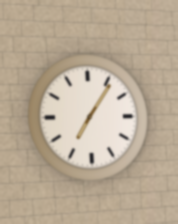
{"hour": 7, "minute": 6}
